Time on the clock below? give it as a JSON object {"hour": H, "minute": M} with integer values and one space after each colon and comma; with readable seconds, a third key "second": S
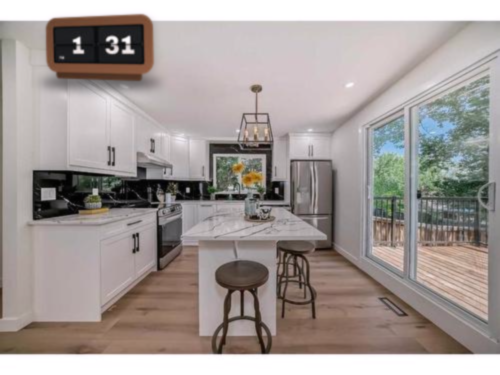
{"hour": 1, "minute": 31}
